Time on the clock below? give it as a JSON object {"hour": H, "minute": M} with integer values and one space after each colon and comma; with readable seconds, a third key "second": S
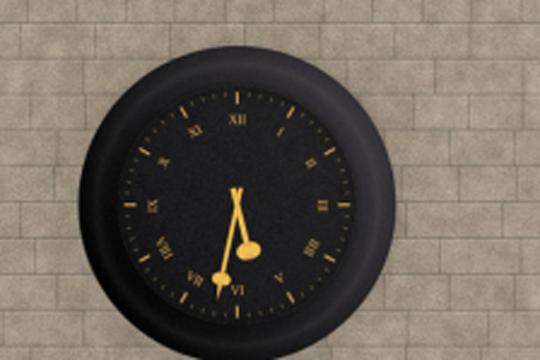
{"hour": 5, "minute": 32}
